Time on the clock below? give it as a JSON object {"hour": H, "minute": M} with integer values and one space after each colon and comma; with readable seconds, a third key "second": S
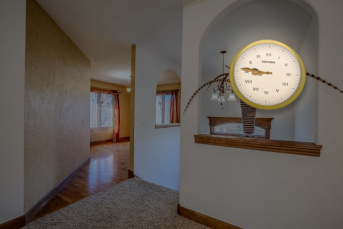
{"hour": 8, "minute": 46}
